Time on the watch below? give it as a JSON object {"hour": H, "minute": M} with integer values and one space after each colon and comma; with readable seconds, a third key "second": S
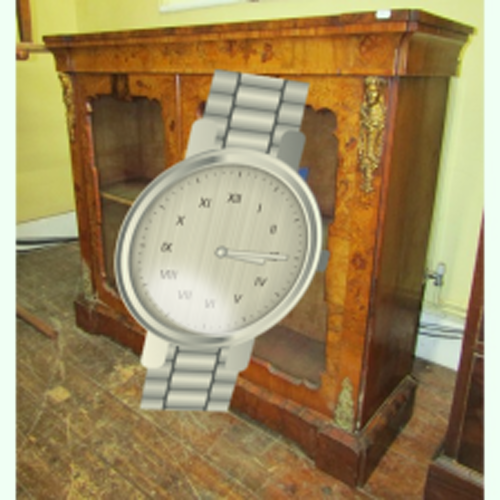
{"hour": 3, "minute": 15}
